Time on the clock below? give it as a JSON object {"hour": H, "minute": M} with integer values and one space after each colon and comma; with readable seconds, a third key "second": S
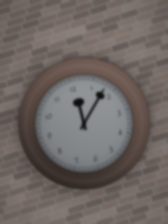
{"hour": 12, "minute": 8}
